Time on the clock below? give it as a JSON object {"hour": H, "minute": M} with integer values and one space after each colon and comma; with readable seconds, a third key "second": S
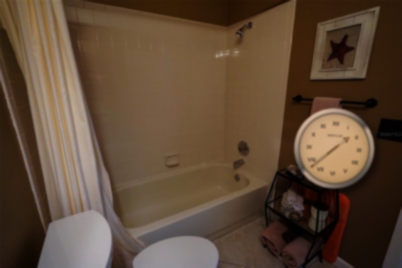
{"hour": 1, "minute": 38}
